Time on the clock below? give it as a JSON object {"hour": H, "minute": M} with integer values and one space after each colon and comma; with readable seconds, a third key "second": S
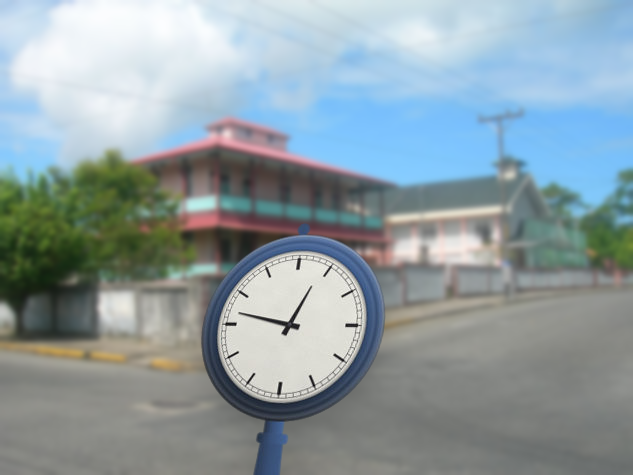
{"hour": 12, "minute": 47}
